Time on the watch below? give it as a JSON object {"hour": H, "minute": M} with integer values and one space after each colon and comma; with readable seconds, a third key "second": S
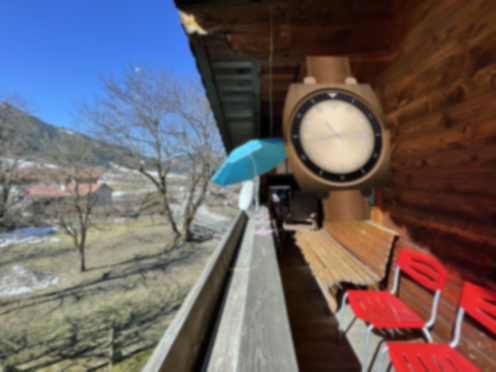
{"hour": 10, "minute": 43}
